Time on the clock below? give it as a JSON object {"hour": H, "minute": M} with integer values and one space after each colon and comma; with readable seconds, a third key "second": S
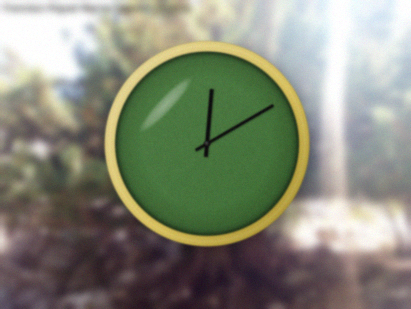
{"hour": 12, "minute": 10}
